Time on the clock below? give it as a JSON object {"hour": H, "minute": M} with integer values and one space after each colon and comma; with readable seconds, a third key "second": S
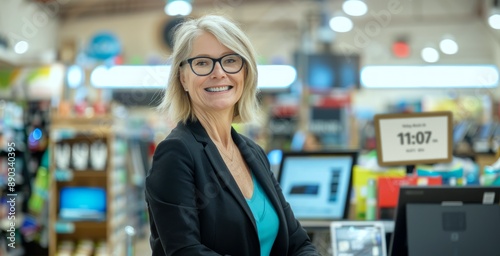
{"hour": 11, "minute": 7}
